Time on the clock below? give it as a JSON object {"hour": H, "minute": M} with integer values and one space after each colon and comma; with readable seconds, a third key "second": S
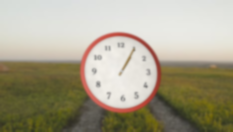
{"hour": 1, "minute": 5}
